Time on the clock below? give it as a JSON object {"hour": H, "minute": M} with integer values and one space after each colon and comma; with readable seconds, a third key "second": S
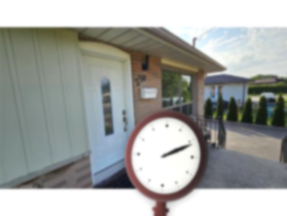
{"hour": 2, "minute": 11}
